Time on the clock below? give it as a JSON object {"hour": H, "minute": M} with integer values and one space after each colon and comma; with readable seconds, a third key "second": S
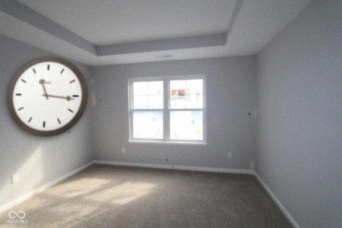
{"hour": 11, "minute": 16}
